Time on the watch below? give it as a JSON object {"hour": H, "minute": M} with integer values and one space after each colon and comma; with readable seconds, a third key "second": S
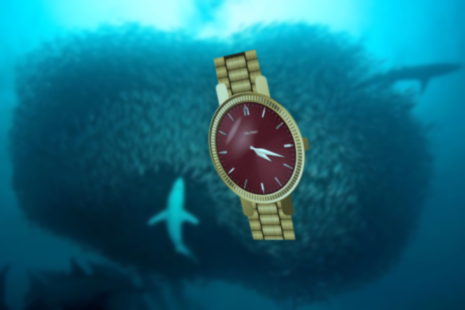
{"hour": 4, "minute": 18}
